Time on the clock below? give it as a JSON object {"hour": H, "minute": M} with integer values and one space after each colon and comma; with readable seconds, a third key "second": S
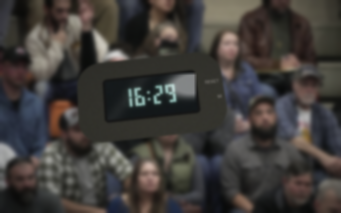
{"hour": 16, "minute": 29}
